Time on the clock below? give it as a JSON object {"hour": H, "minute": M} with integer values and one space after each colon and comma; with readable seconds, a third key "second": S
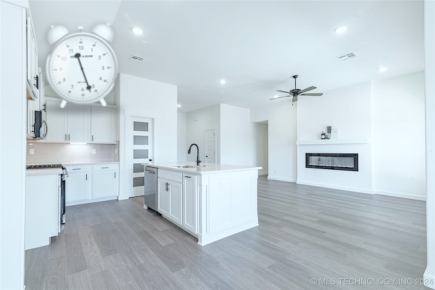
{"hour": 11, "minute": 27}
